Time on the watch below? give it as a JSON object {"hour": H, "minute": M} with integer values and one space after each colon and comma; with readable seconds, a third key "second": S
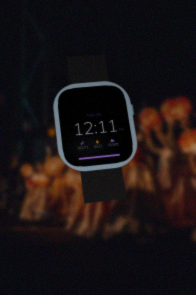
{"hour": 12, "minute": 11}
